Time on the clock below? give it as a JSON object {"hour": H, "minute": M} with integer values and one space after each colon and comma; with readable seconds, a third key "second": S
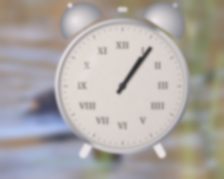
{"hour": 1, "minute": 6}
